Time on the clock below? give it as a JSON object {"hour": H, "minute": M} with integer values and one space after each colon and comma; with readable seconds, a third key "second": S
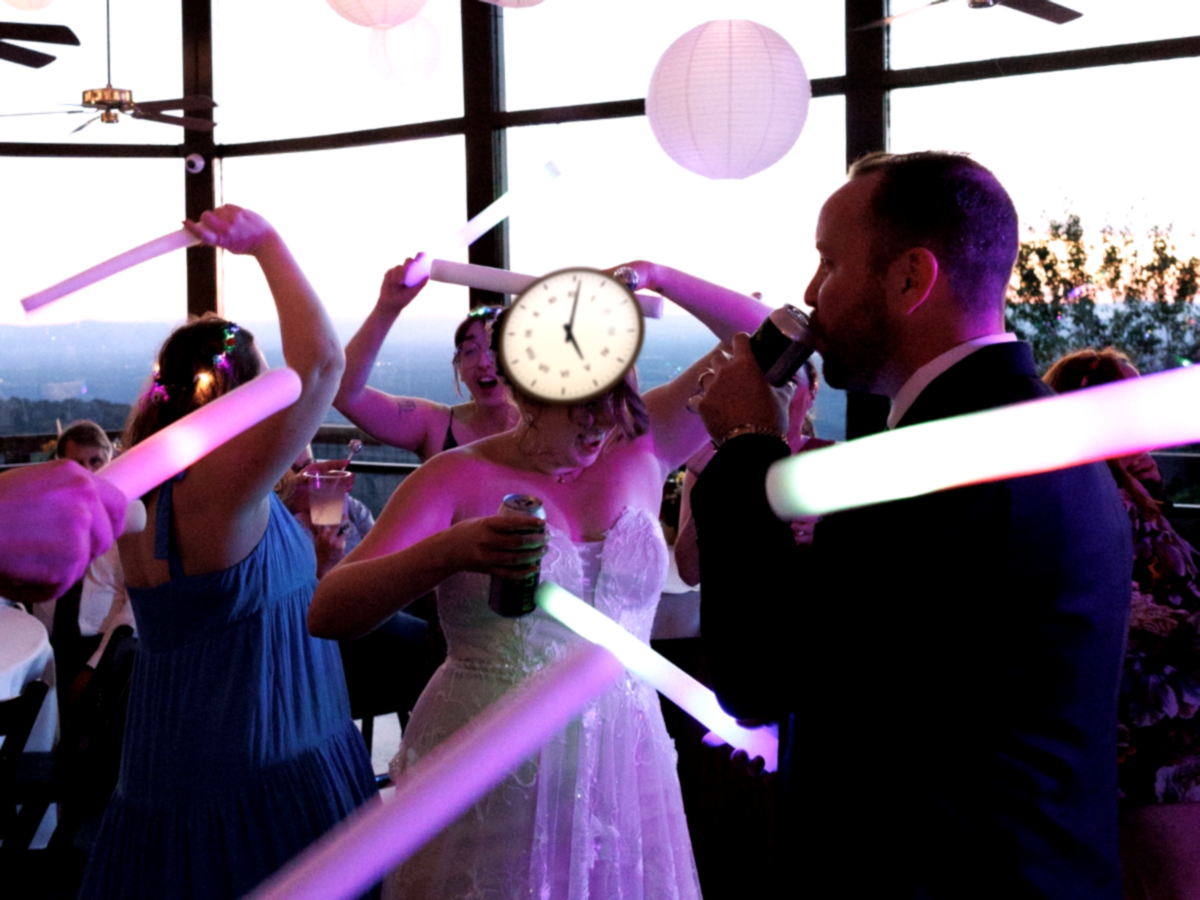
{"hour": 5, "minute": 1}
